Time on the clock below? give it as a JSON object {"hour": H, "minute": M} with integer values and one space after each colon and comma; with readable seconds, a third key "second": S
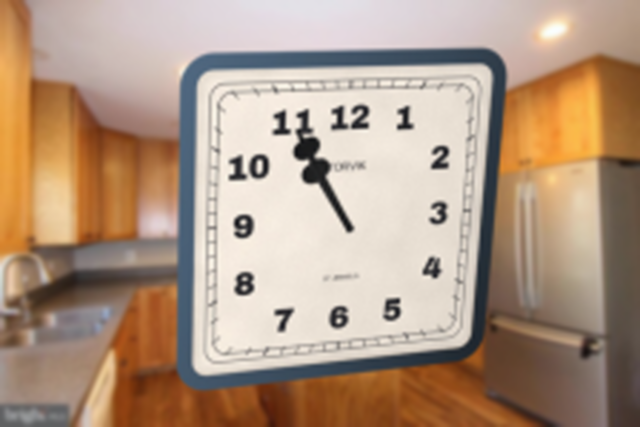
{"hour": 10, "minute": 55}
